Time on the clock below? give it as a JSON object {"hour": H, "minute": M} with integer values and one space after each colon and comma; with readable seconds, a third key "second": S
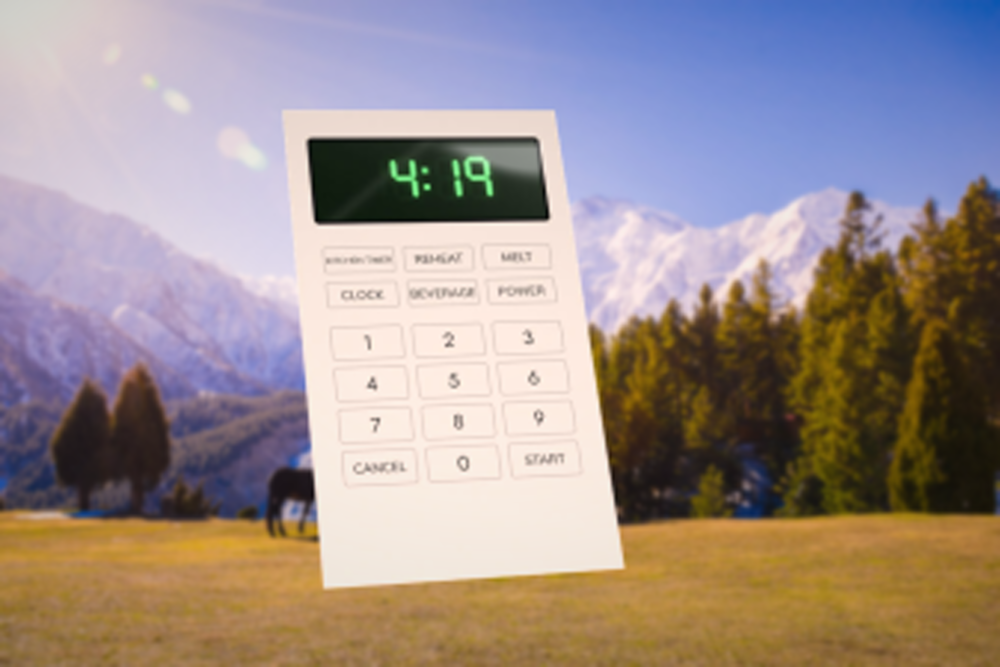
{"hour": 4, "minute": 19}
